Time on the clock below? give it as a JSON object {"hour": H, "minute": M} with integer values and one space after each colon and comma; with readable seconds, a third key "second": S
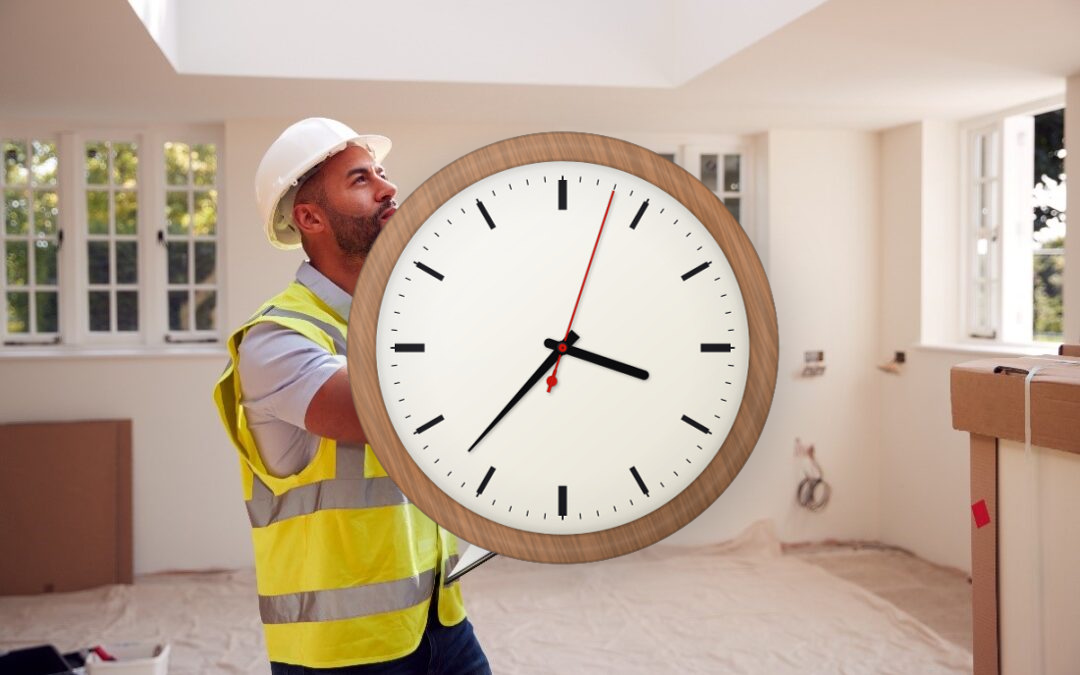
{"hour": 3, "minute": 37, "second": 3}
